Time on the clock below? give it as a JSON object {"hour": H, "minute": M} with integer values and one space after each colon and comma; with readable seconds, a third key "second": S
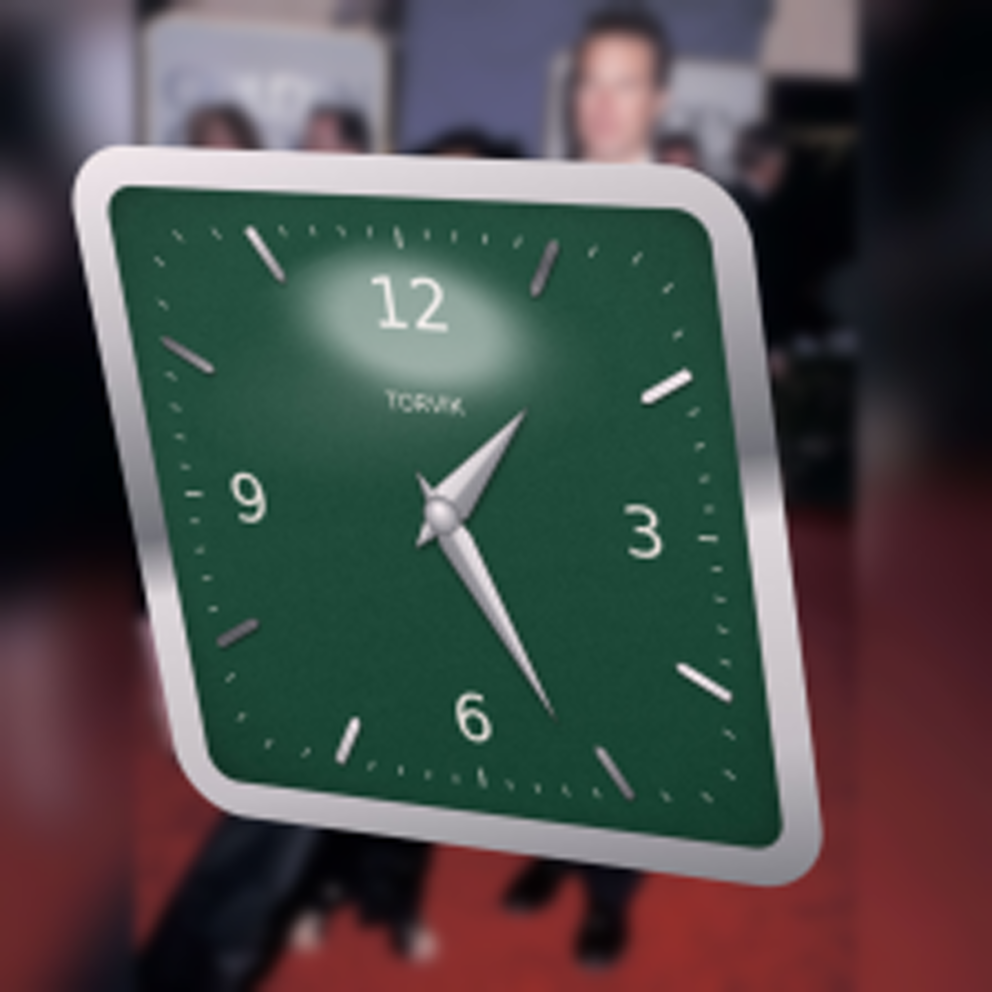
{"hour": 1, "minute": 26}
